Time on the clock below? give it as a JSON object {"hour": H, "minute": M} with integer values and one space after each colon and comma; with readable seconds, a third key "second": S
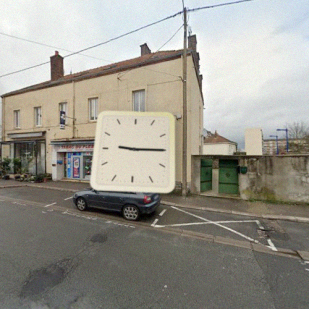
{"hour": 9, "minute": 15}
